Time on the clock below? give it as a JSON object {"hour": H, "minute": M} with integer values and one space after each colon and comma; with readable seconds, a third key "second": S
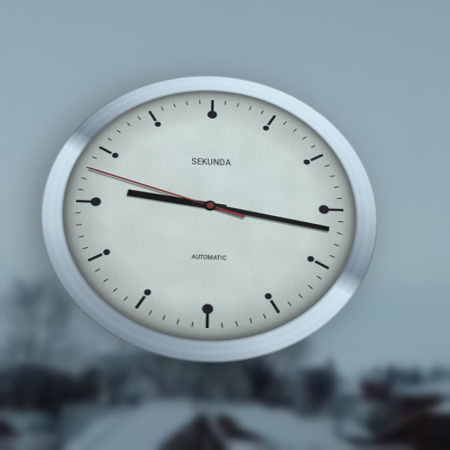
{"hour": 9, "minute": 16, "second": 48}
